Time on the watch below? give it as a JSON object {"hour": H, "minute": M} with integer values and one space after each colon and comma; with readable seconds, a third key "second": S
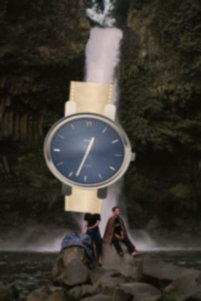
{"hour": 12, "minute": 33}
